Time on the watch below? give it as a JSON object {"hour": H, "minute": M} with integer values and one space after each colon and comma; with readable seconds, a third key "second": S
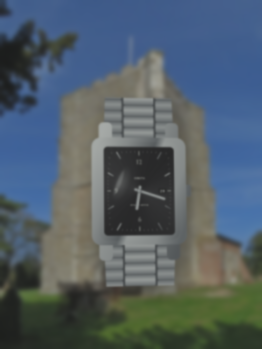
{"hour": 6, "minute": 18}
